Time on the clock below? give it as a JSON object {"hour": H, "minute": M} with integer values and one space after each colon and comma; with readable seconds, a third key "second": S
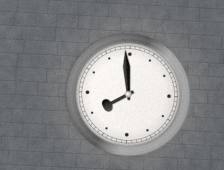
{"hour": 7, "minute": 59}
